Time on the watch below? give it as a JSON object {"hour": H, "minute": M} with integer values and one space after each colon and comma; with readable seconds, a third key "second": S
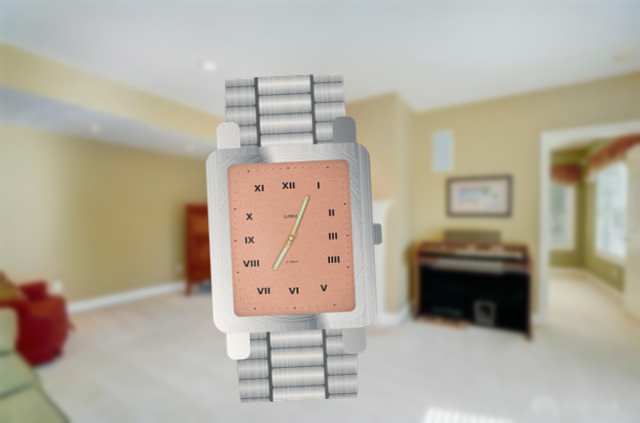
{"hour": 7, "minute": 4}
